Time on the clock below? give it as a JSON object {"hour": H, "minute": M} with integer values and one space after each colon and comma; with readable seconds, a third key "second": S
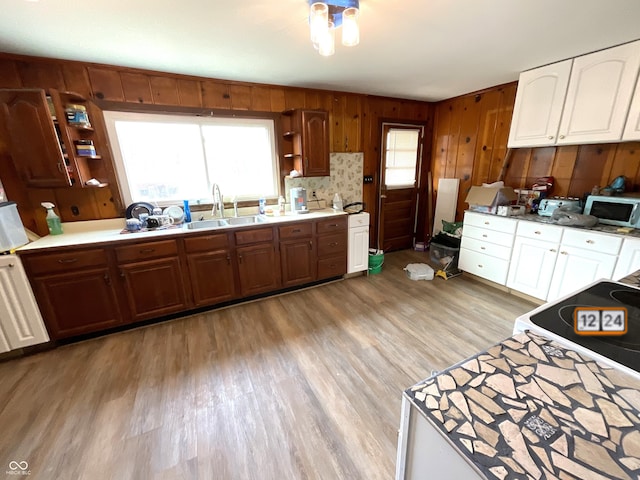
{"hour": 12, "minute": 24}
